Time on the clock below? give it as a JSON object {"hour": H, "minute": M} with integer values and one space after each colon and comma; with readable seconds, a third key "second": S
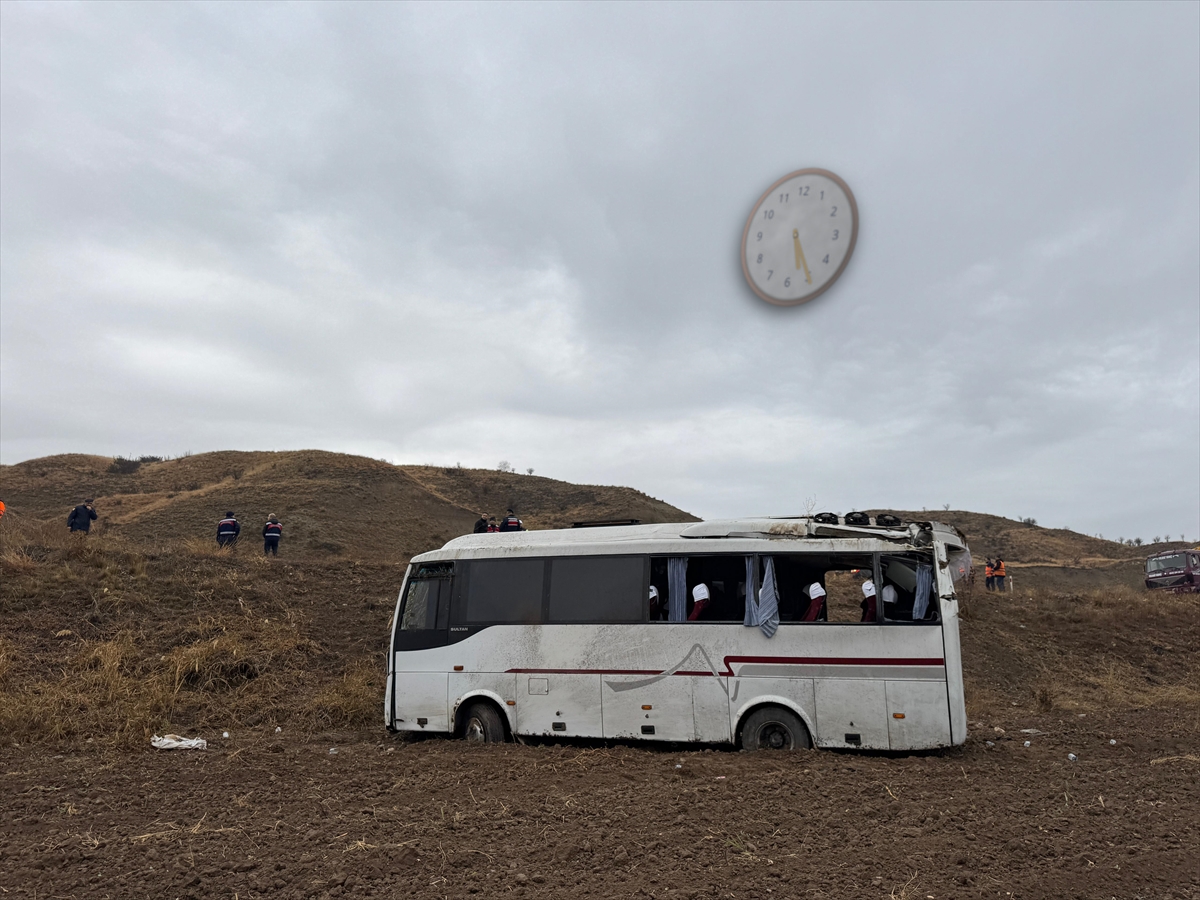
{"hour": 5, "minute": 25}
